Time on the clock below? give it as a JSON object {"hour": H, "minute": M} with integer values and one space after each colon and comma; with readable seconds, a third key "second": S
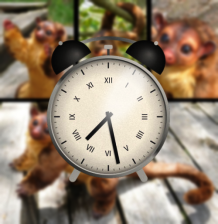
{"hour": 7, "minute": 28}
